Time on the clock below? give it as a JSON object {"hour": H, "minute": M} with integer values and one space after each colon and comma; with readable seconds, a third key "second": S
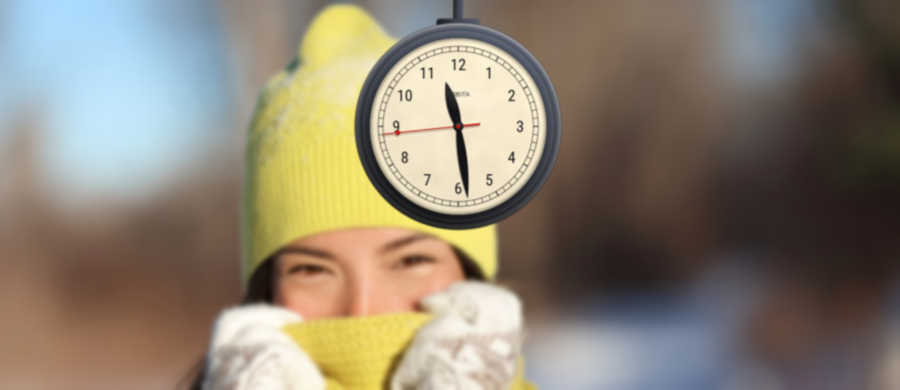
{"hour": 11, "minute": 28, "second": 44}
